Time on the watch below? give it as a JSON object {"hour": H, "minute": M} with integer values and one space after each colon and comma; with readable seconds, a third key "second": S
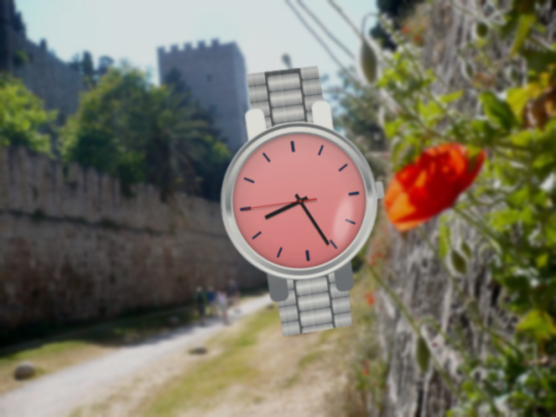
{"hour": 8, "minute": 25, "second": 45}
